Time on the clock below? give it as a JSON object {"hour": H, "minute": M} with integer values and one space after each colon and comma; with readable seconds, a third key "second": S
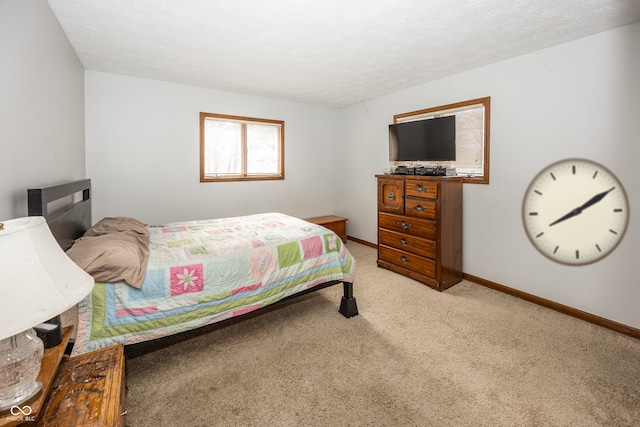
{"hour": 8, "minute": 10}
